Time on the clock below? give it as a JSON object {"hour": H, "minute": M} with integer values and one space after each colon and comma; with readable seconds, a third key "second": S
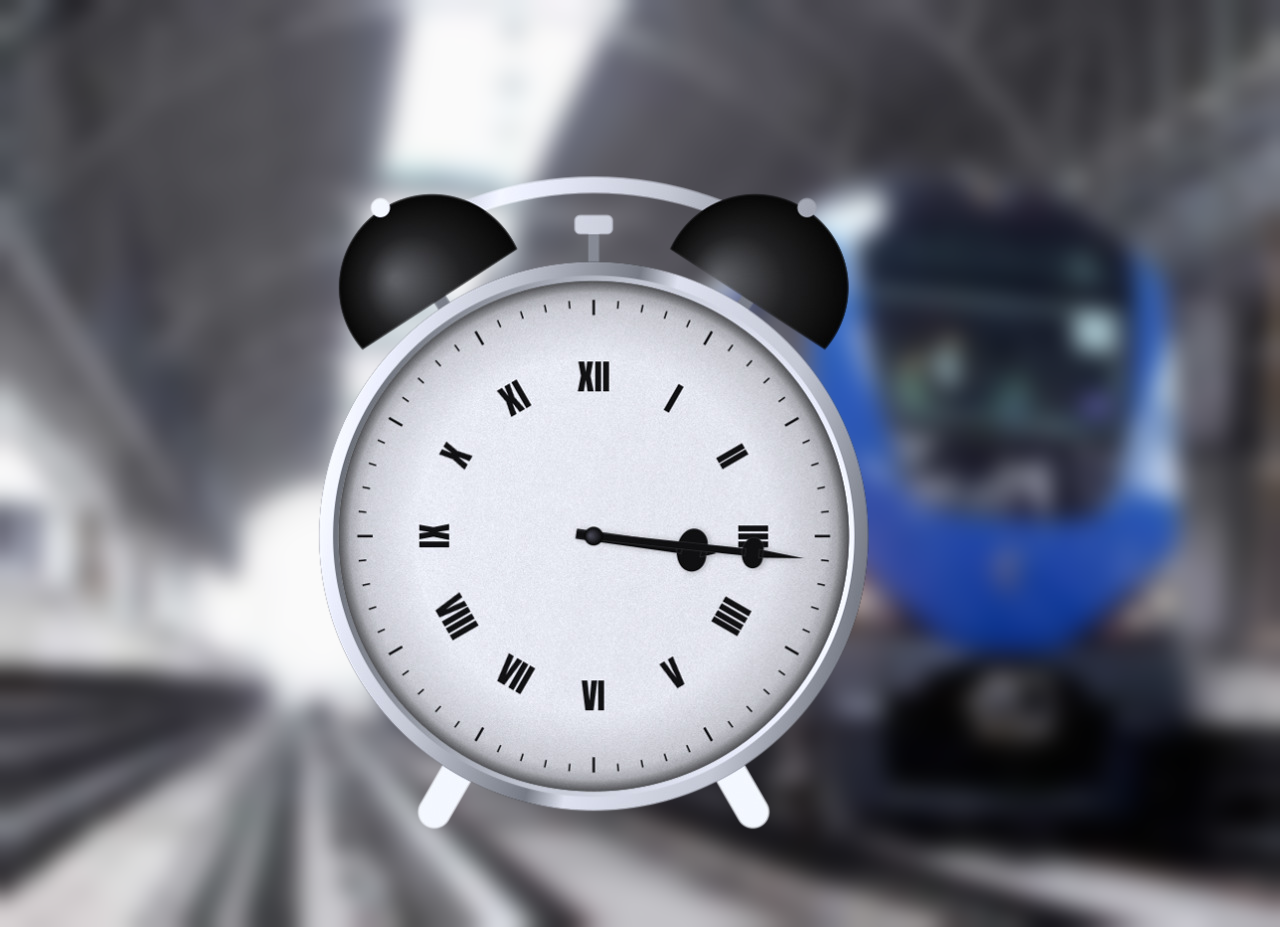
{"hour": 3, "minute": 16}
